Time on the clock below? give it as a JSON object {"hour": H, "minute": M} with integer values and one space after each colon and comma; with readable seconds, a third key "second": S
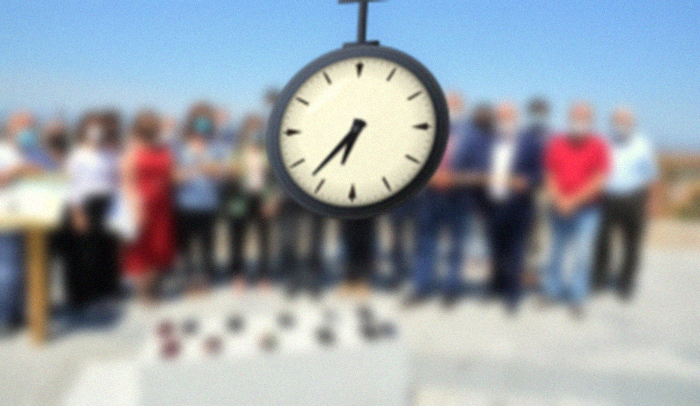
{"hour": 6, "minute": 37}
